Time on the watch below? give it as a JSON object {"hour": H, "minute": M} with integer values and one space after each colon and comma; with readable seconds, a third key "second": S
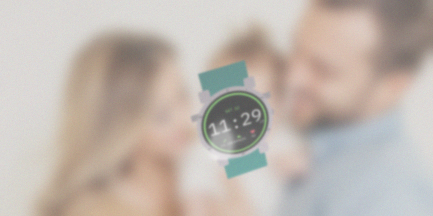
{"hour": 11, "minute": 29}
